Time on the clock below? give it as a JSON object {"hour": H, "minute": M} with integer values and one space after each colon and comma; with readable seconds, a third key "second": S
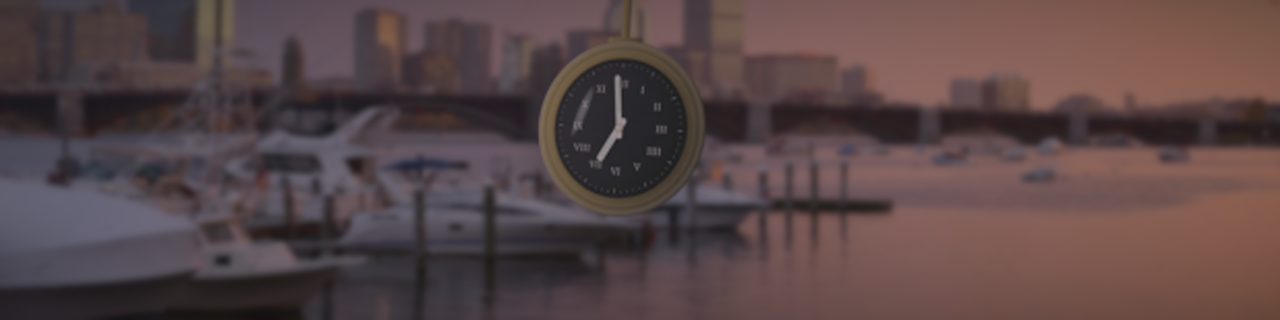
{"hour": 6, "minute": 59}
